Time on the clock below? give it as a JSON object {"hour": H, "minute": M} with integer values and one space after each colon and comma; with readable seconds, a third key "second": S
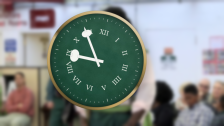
{"hour": 8, "minute": 54}
